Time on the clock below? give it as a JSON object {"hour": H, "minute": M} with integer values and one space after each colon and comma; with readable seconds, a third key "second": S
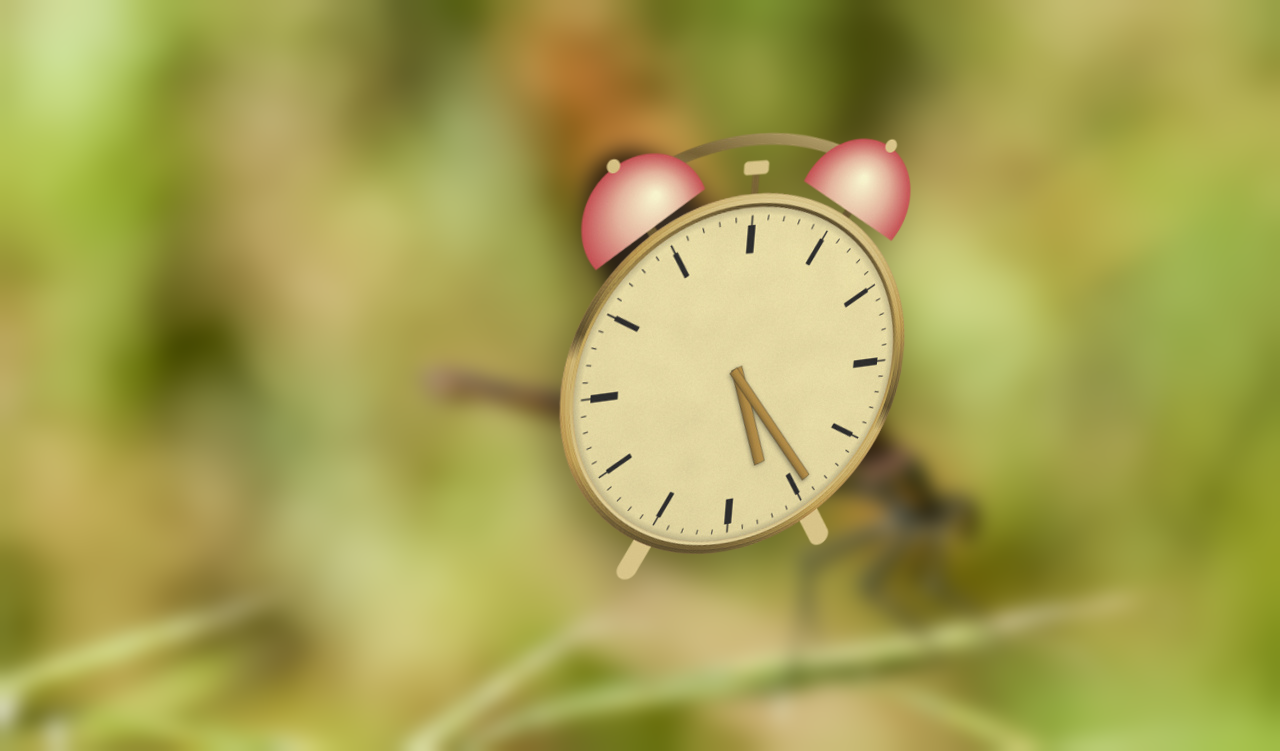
{"hour": 5, "minute": 24}
